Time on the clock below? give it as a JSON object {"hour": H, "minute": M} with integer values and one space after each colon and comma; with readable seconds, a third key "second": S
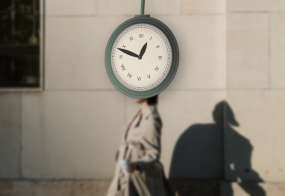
{"hour": 12, "minute": 48}
